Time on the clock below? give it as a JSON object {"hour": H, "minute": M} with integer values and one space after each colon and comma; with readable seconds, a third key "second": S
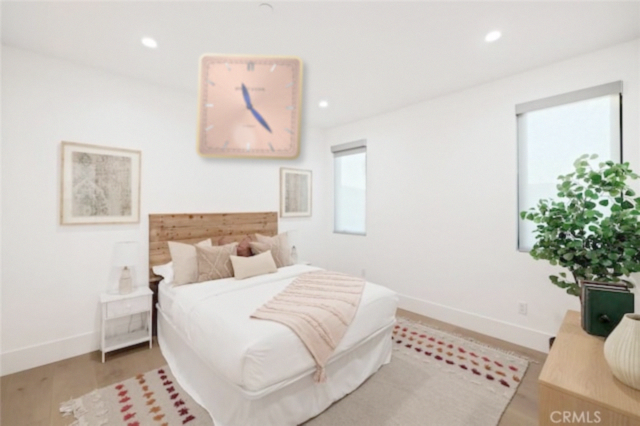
{"hour": 11, "minute": 23}
